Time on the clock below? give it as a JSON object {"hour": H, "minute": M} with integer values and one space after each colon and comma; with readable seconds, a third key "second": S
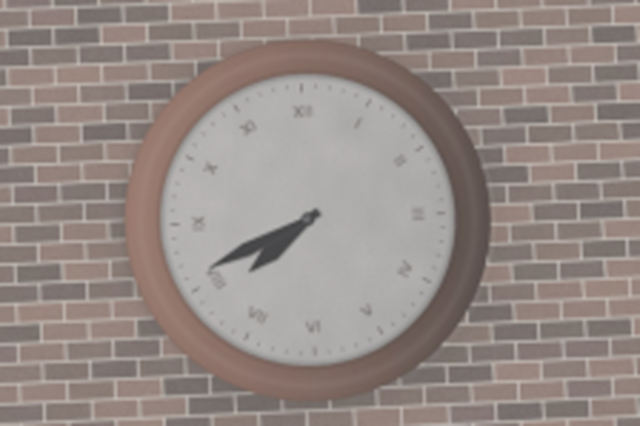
{"hour": 7, "minute": 41}
